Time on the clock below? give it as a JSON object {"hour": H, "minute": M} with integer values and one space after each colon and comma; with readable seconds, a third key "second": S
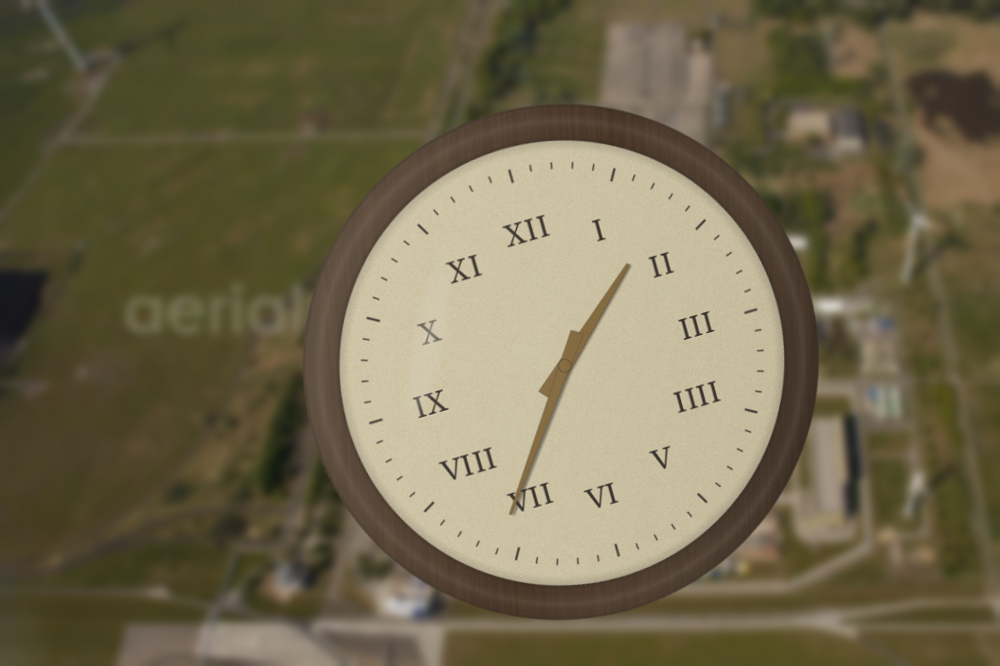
{"hour": 1, "minute": 36}
